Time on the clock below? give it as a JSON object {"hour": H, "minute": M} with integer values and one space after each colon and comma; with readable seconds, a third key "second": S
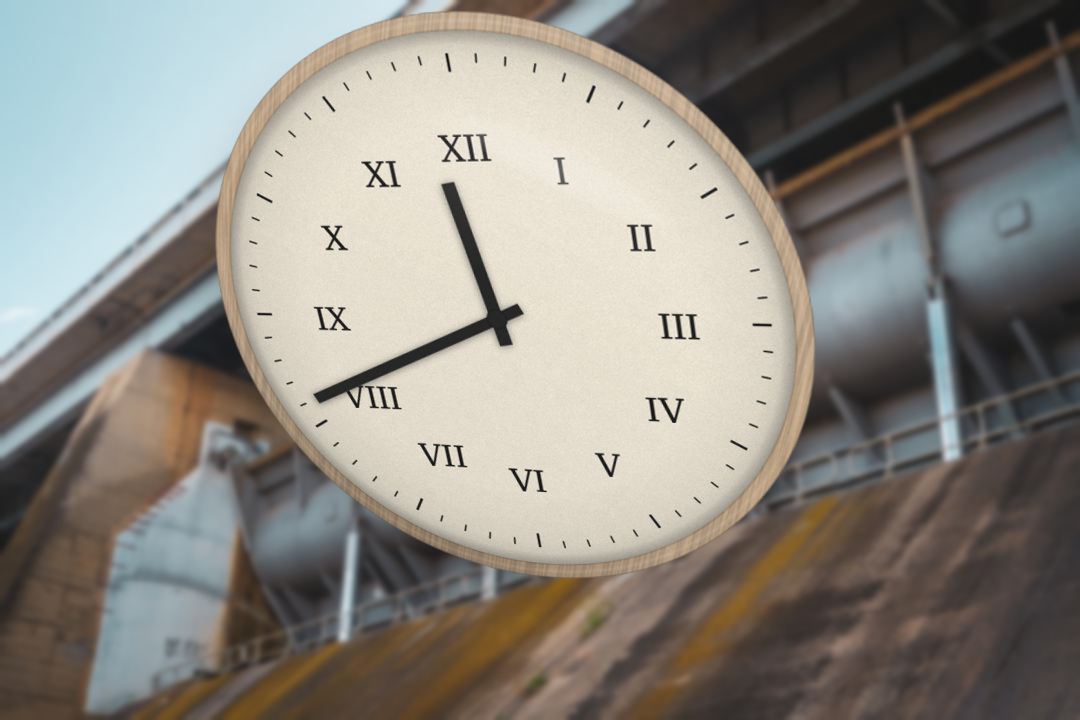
{"hour": 11, "minute": 41}
